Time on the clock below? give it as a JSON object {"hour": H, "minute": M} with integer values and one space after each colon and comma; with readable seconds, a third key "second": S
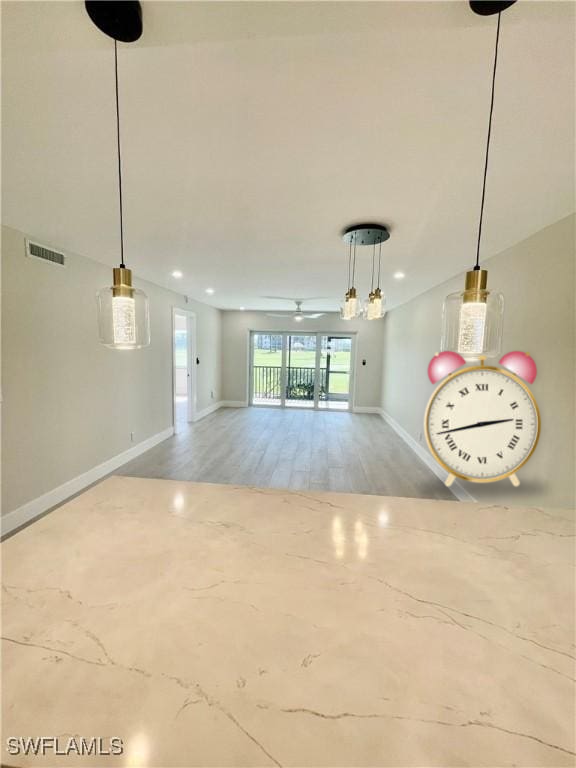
{"hour": 2, "minute": 43}
